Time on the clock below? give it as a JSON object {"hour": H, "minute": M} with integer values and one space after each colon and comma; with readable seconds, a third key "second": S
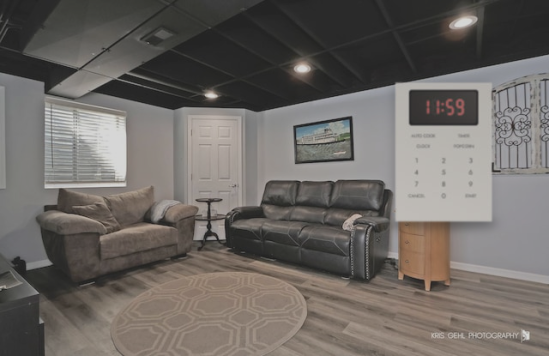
{"hour": 11, "minute": 59}
